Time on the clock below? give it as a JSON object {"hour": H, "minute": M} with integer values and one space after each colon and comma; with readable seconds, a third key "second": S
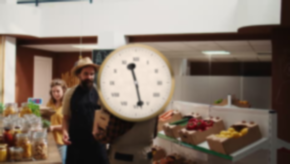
{"hour": 11, "minute": 28}
